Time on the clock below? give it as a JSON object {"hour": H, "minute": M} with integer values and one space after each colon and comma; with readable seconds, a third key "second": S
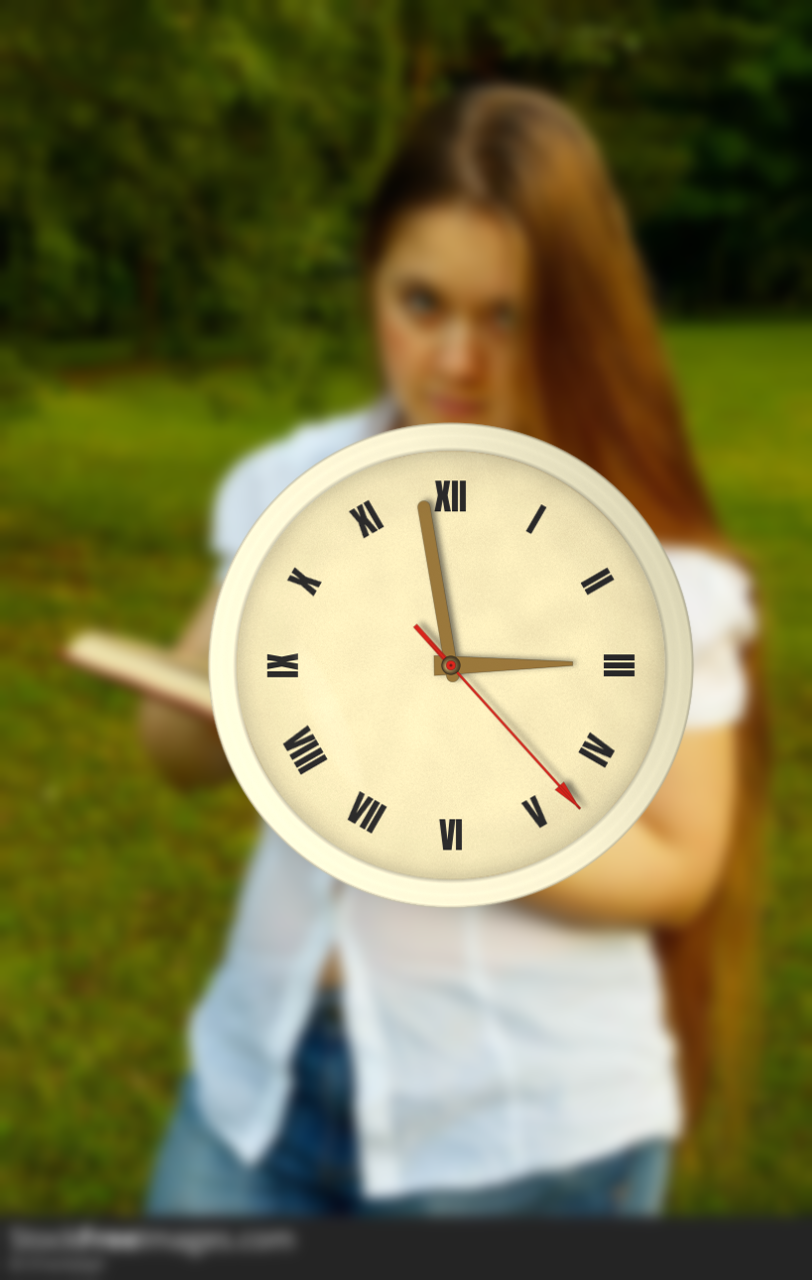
{"hour": 2, "minute": 58, "second": 23}
